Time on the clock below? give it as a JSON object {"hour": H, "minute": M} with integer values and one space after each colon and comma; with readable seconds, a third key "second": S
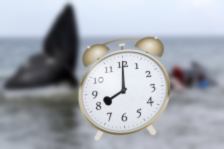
{"hour": 8, "minute": 0}
